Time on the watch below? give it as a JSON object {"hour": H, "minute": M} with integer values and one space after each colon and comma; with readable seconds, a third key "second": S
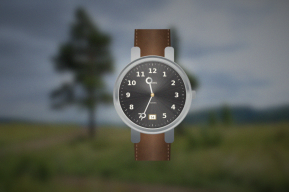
{"hour": 11, "minute": 34}
